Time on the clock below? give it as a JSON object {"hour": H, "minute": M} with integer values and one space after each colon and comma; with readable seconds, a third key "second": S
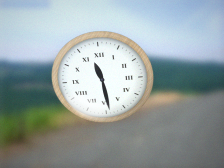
{"hour": 11, "minute": 29}
